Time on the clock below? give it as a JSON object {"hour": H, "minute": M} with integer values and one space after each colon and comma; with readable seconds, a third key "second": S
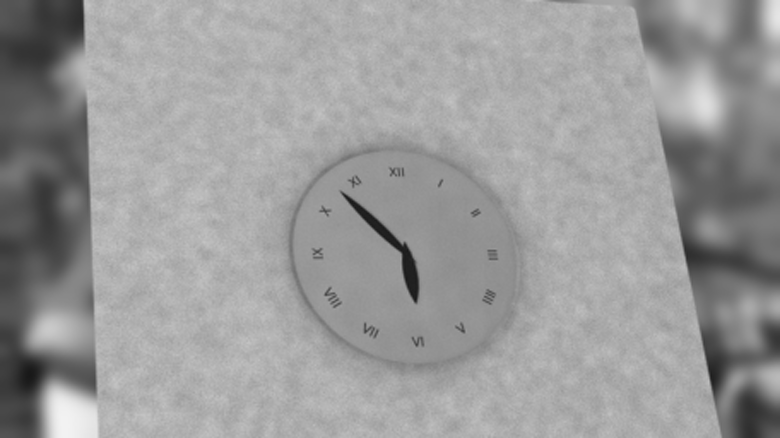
{"hour": 5, "minute": 53}
